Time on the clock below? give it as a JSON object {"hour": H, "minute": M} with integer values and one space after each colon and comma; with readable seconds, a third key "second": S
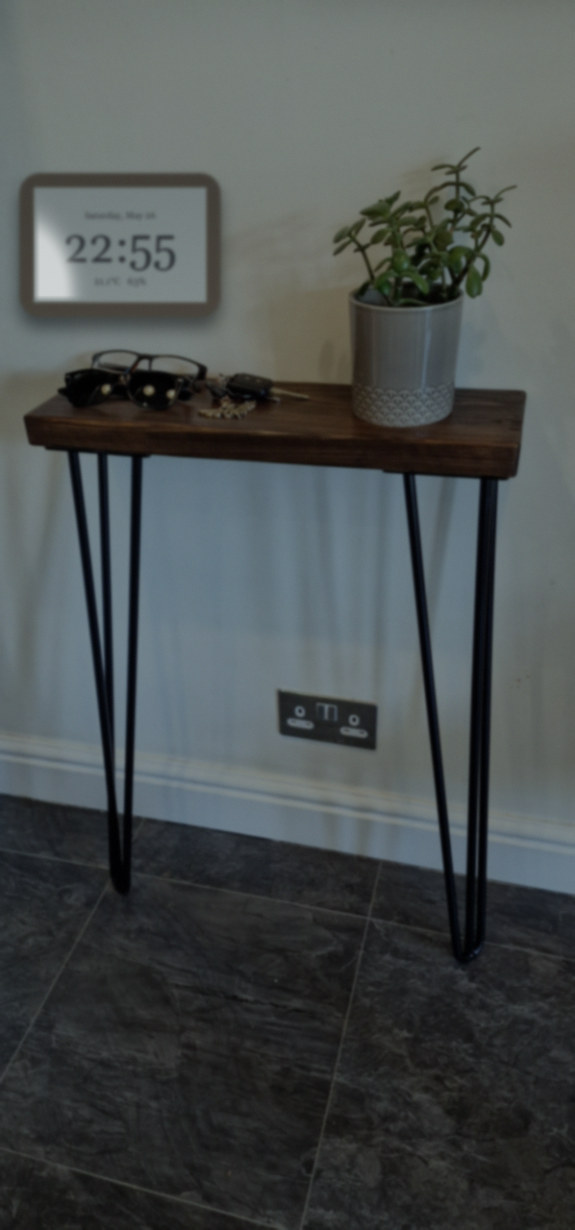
{"hour": 22, "minute": 55}
